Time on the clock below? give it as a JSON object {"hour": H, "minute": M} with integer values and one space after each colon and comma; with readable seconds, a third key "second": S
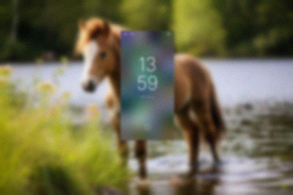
{"hour": 13, "minute": 59}
